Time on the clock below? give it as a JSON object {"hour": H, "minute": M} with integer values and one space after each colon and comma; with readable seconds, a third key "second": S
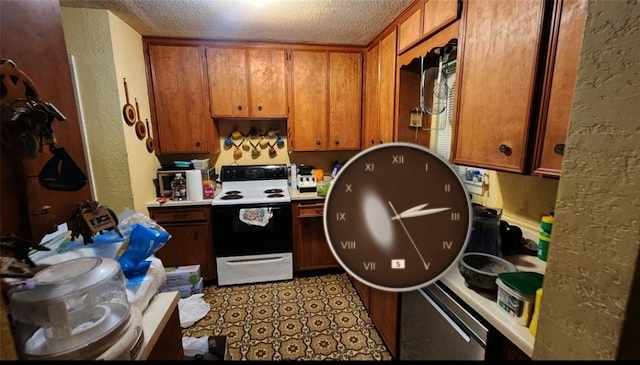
{"hour": 2, "minute": 13, "second": 25}
